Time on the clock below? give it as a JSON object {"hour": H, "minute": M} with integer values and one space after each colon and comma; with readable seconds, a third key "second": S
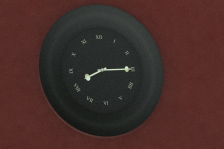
{"hour": 8, "minute": 15}
